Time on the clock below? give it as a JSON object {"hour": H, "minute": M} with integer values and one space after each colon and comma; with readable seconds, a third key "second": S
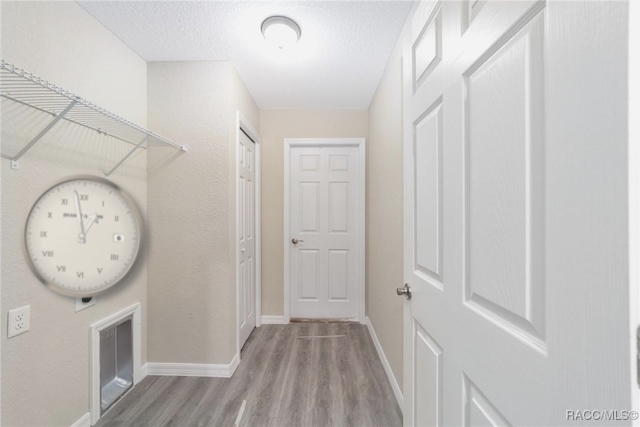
{"hour": 12, "minute": 58}
